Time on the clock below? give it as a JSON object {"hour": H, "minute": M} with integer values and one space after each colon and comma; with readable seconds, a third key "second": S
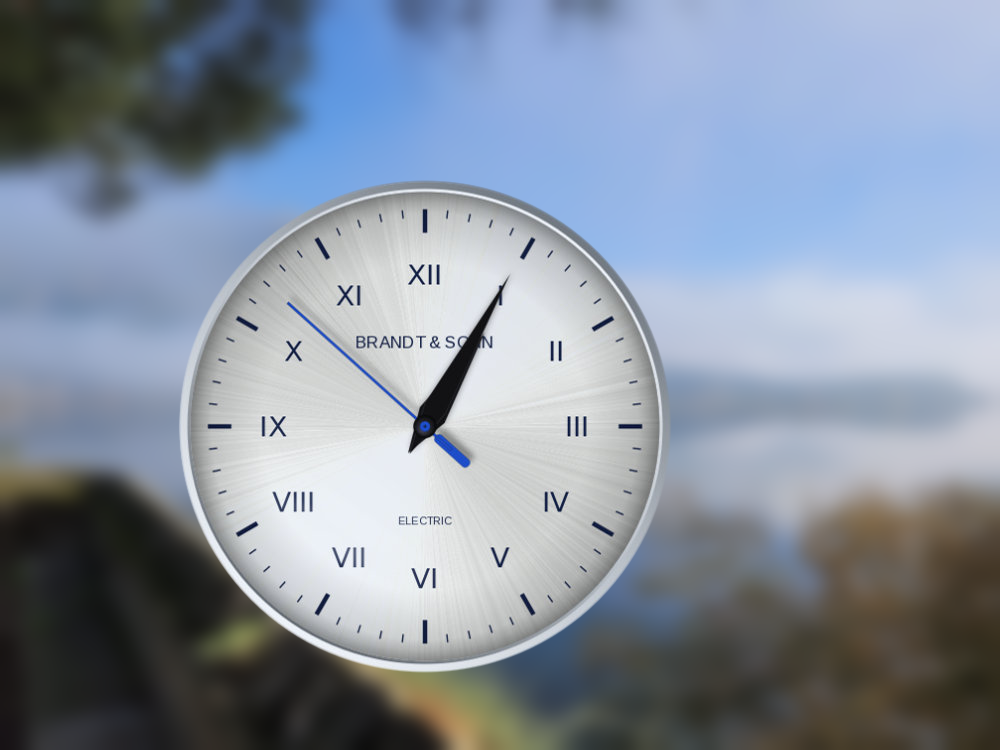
{"hour": 1, "minute": 4, "second": 52}
